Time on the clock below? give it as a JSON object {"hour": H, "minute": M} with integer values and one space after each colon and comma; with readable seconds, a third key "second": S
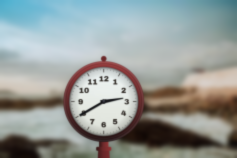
{"hour": 2, "minute": 40}
